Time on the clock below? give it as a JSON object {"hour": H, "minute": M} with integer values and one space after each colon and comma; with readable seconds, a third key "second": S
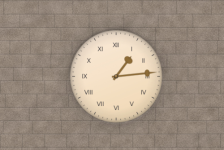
{"hour": 1, "minute": 14}
